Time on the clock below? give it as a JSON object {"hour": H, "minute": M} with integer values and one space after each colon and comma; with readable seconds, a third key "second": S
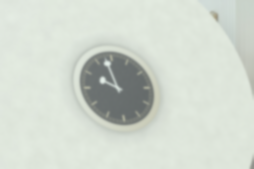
{"hour": 9, "minute": 58}
